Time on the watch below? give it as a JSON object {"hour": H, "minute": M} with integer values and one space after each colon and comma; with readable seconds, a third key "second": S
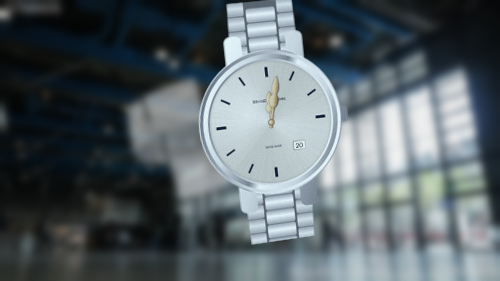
{"hour": 12, "minute": 2}
